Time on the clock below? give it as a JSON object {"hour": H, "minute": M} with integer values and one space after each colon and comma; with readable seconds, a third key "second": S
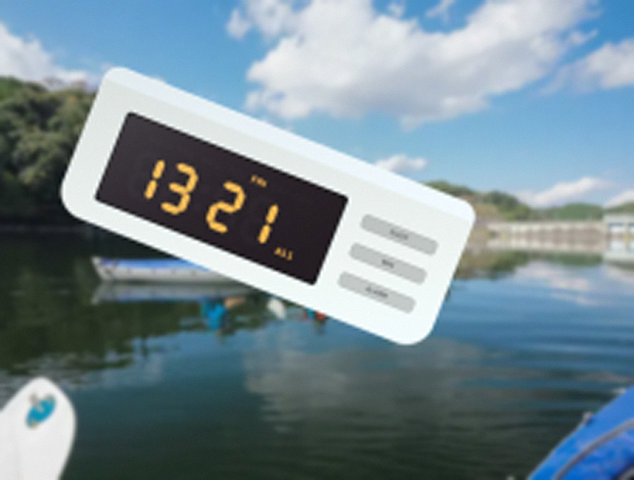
{"hour": 13, "minute": 21}
